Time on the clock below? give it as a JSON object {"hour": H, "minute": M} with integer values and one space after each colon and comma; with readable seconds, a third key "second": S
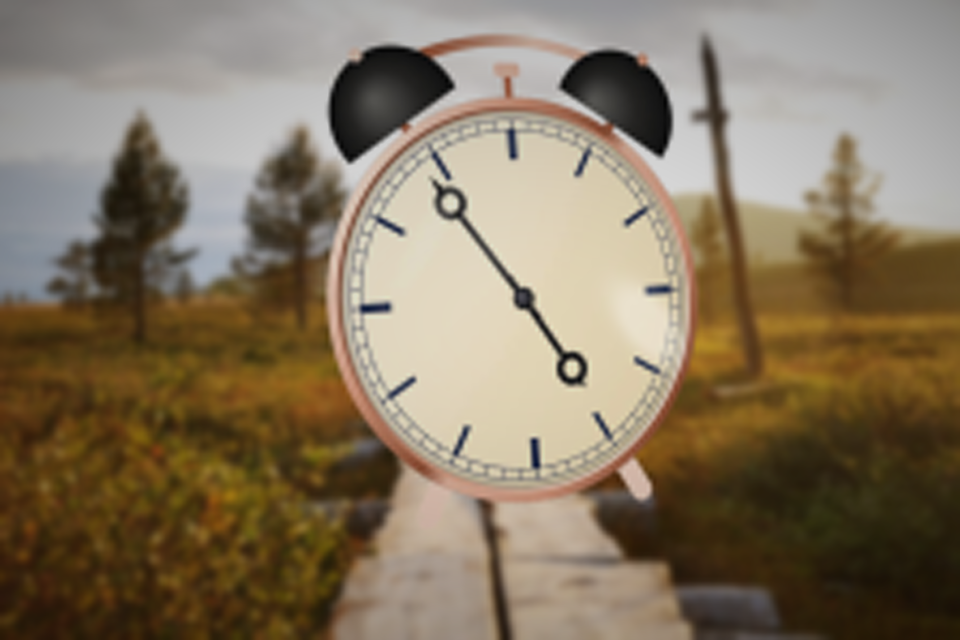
{"hour": 4, "minute": 54}
